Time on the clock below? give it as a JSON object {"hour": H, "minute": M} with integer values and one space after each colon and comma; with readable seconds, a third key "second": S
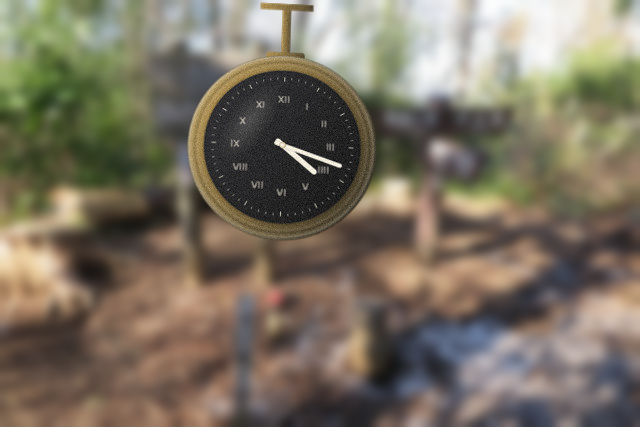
{"hour": 4, "minute": 18}
